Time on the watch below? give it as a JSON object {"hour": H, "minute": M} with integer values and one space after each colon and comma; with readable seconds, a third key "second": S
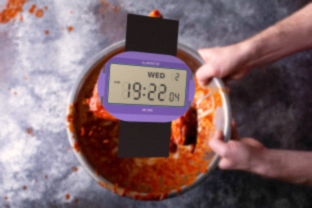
{"hour": 19, "minute": 22, "second": 4}
